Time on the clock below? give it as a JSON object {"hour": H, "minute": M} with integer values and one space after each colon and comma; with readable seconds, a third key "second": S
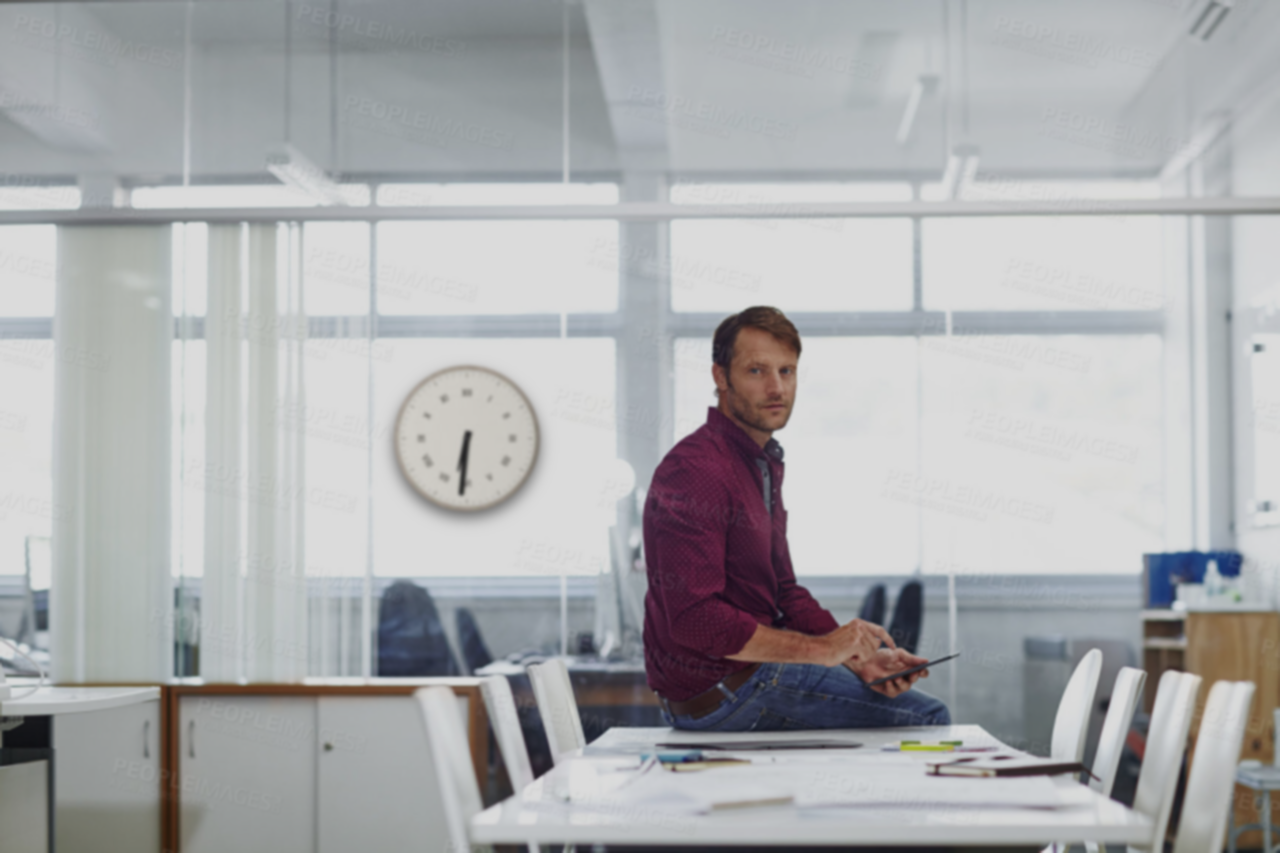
{"hour": 6, "minute": 31}
